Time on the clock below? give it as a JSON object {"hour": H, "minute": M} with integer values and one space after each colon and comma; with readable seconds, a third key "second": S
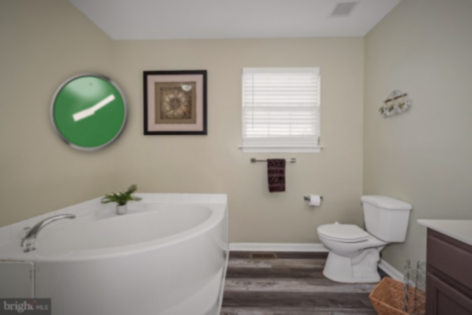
{"hour": 8, "minute": 9}
